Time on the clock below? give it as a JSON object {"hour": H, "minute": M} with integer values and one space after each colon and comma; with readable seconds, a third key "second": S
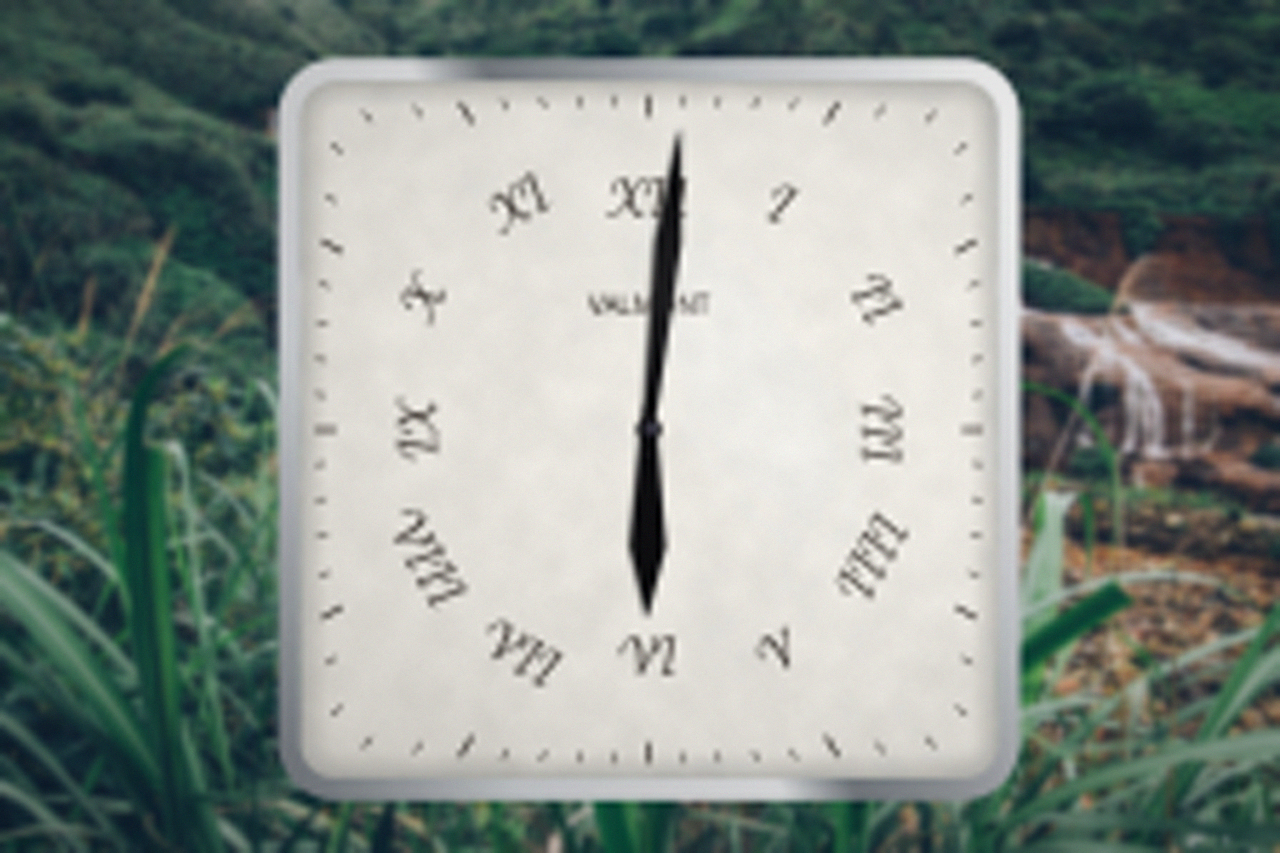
{"hour": 6, "minute": 1}
